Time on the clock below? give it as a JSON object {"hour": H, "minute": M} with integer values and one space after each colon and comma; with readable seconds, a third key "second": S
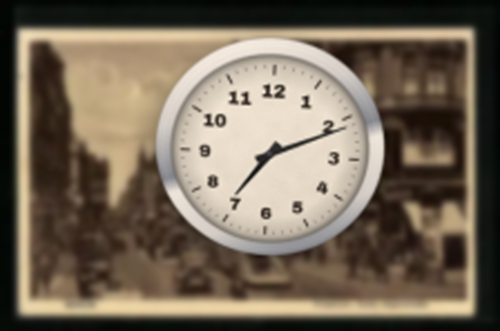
{"hour": 7, "minute": 11}
